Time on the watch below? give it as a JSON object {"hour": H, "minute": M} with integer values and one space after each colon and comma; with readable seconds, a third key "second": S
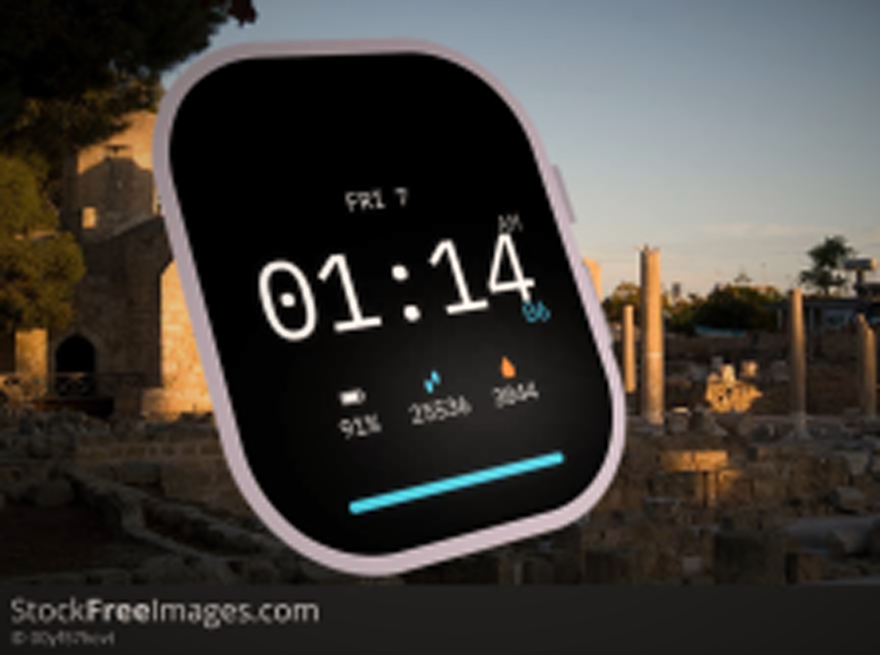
{"hour": 1, "minute": 14}
